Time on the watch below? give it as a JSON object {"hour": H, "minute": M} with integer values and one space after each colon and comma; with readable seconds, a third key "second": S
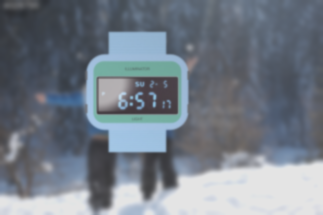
{"hour": 6, "minute": 57}
